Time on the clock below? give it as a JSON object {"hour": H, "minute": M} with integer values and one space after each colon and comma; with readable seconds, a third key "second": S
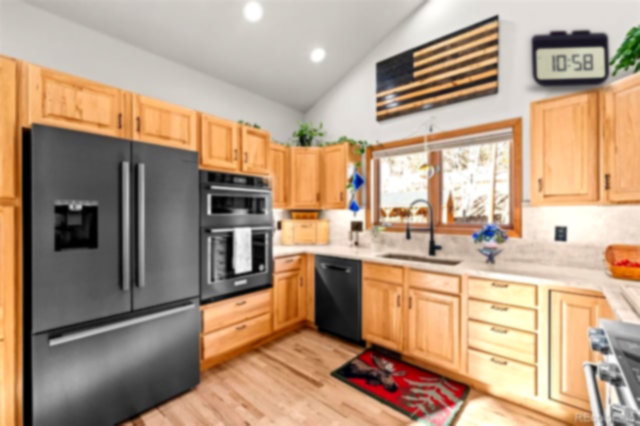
{"hour": 10, "minute": 58}
